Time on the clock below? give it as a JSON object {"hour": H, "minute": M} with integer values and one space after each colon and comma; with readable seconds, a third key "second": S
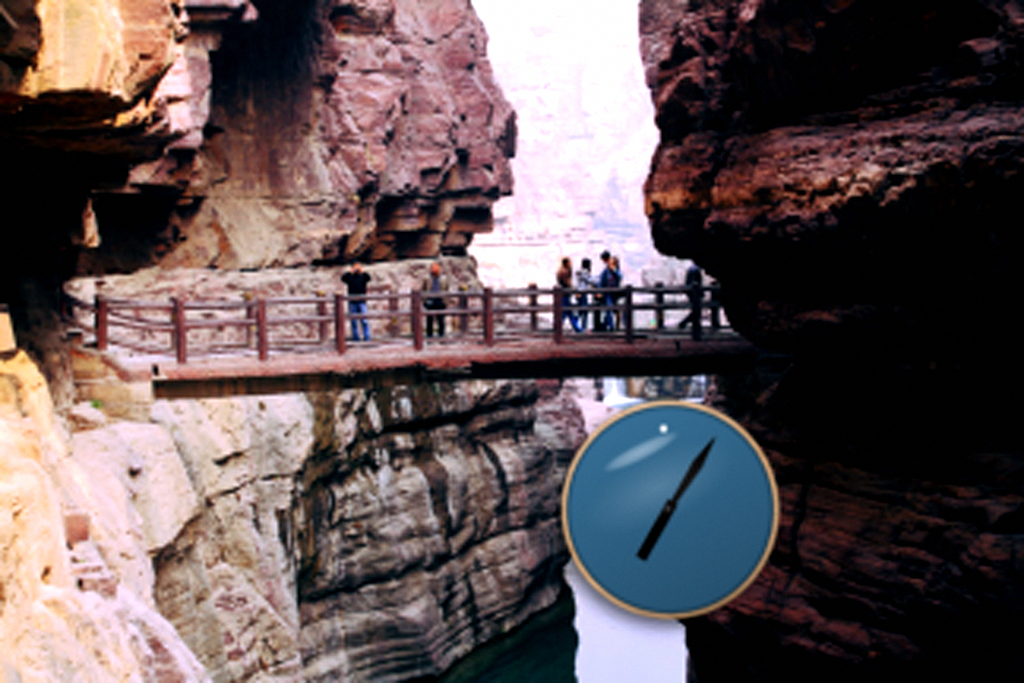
{"hour": 7, "minute": 6}
